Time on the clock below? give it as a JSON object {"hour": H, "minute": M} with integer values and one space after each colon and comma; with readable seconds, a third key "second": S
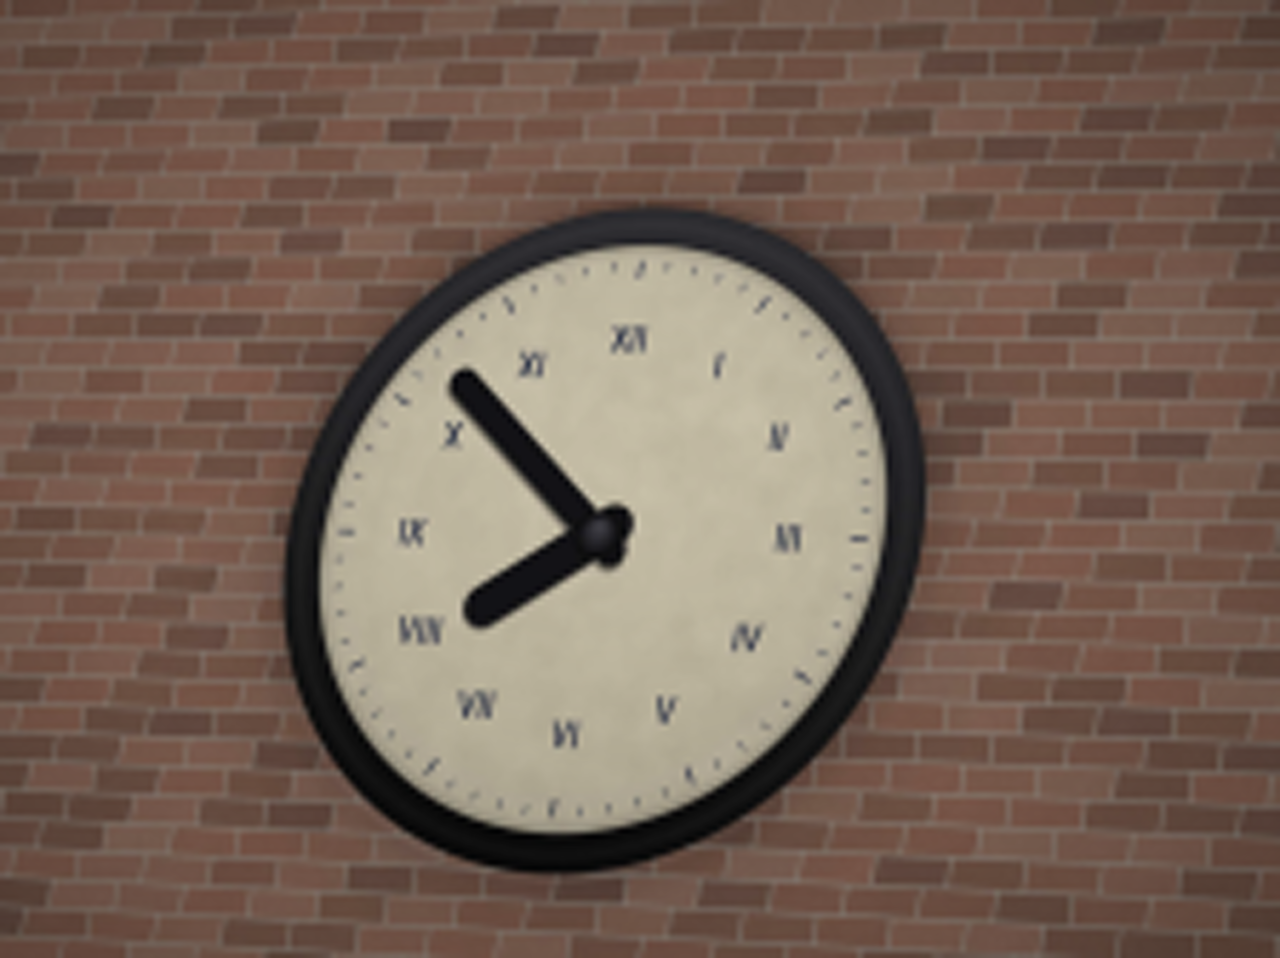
{"hour": 7, "minute": 52}
